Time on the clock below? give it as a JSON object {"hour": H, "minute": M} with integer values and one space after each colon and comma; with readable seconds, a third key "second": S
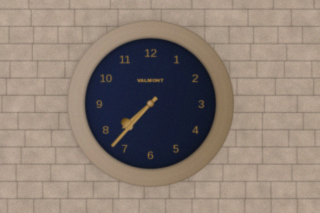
{"hour": 7, "minute": 37}
